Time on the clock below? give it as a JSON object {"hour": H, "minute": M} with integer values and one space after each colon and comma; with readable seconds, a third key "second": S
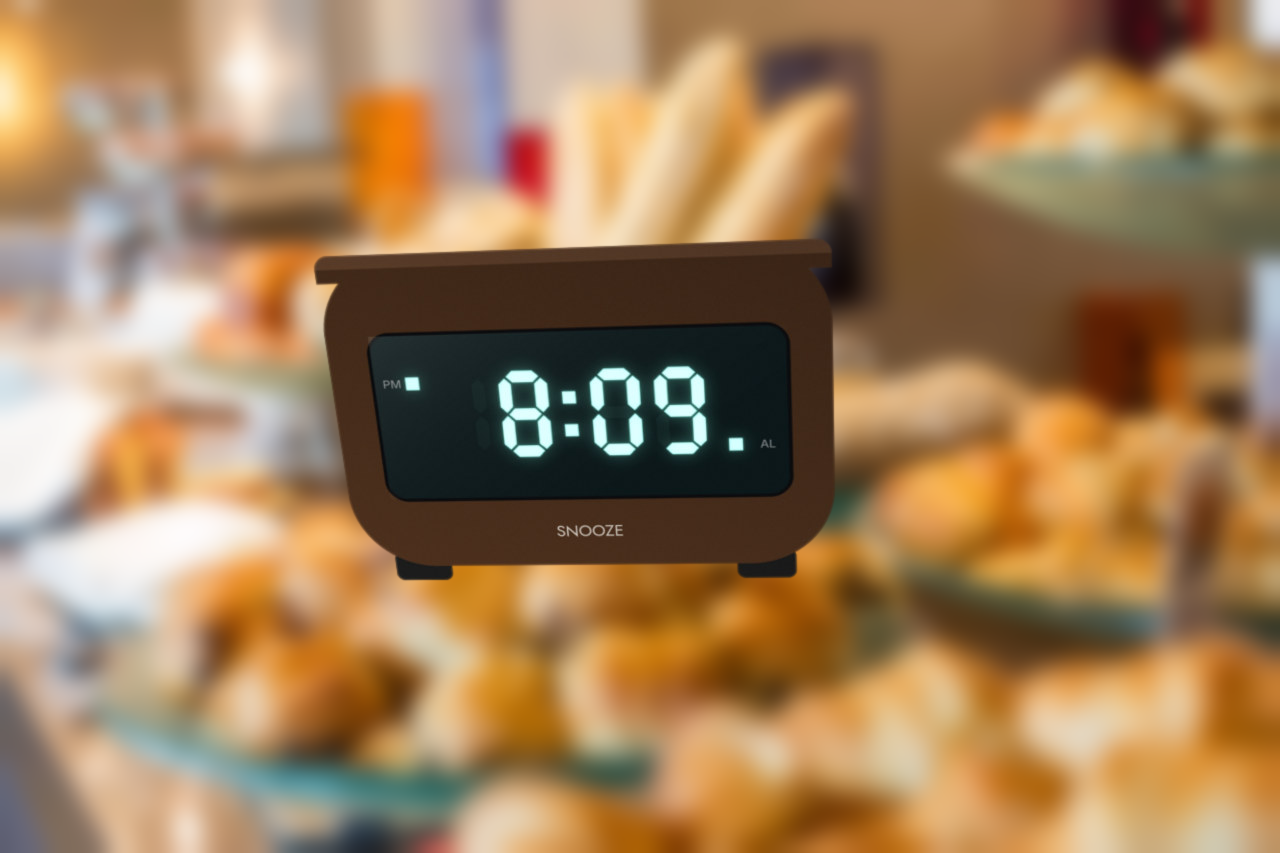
{"hour": 8, "minute": 9}
